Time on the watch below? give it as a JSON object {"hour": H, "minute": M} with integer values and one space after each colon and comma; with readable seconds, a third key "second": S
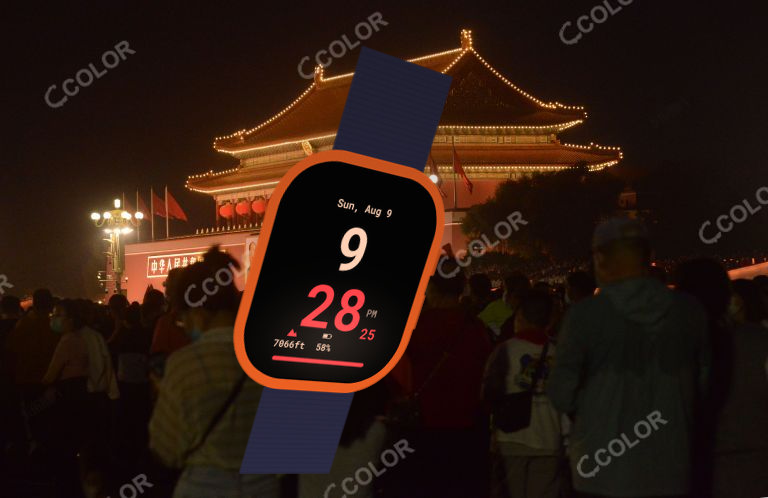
{"hour": 9, "minute": 28, "second": 25}
